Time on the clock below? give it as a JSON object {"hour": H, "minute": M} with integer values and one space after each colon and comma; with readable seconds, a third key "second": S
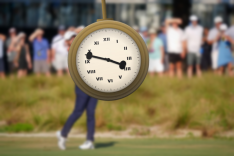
{"hour": 3, "minute": 48}
